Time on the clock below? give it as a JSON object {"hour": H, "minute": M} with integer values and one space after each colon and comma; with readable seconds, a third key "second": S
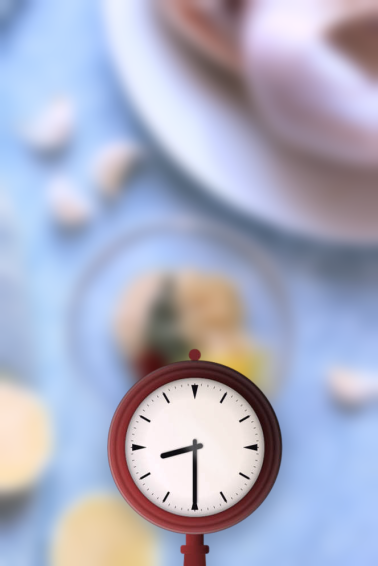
{"hour": 8, "minute": 30}
